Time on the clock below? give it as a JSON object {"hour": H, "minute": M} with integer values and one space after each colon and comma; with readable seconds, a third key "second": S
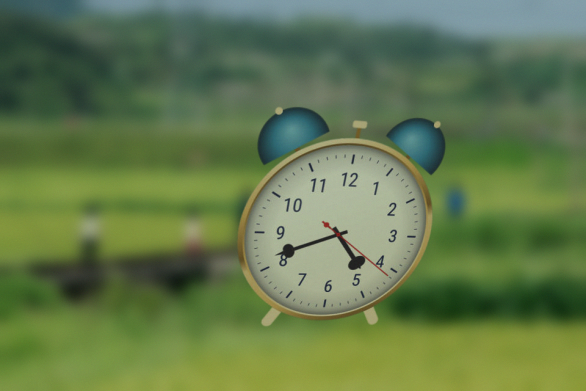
{"hour": 4, "minute": 41, "second": 21}
